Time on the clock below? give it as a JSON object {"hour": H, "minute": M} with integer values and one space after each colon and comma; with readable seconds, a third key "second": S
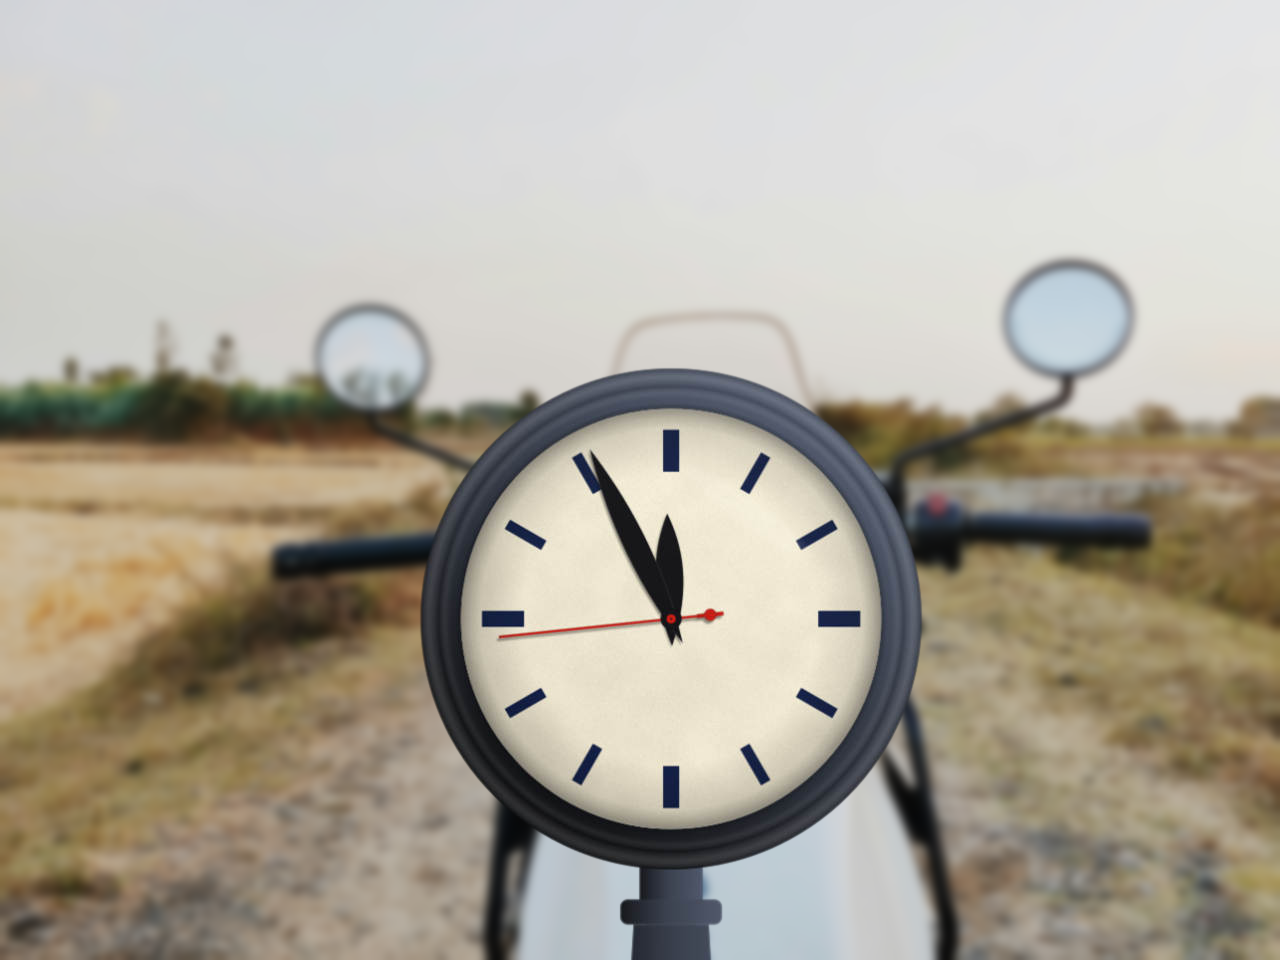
{"hour": 11, "minute": 55, "second": 44}
